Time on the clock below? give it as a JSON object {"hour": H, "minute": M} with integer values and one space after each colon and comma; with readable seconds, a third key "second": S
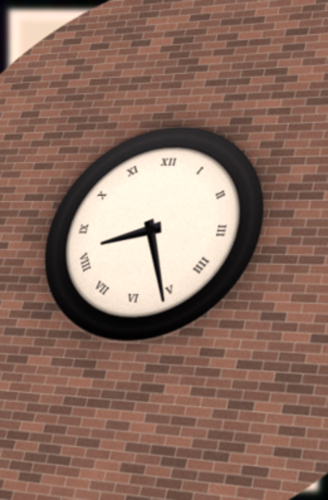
{"hour": 8, "minute": 26}
